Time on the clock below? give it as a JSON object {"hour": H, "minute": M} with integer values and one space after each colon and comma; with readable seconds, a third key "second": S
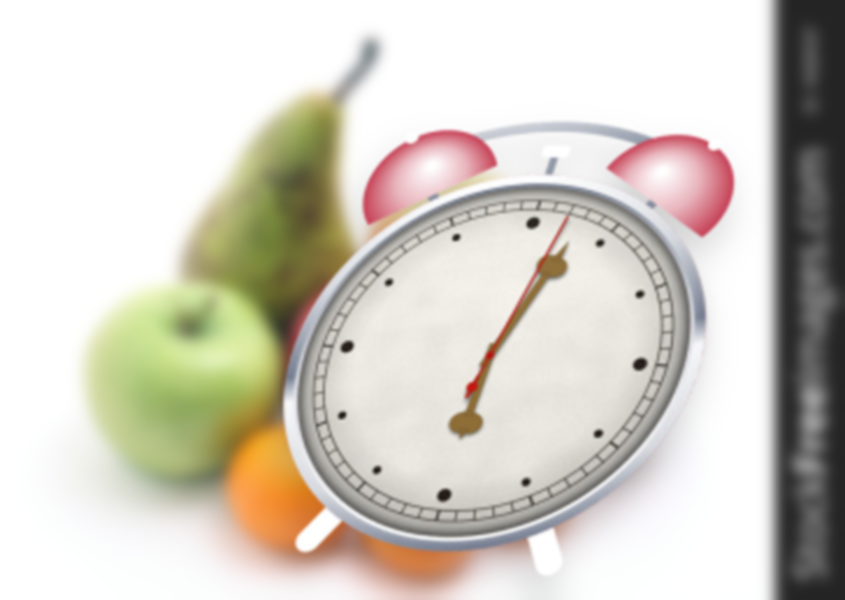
{"hour": 6, "minute": 3, "second": 2}
